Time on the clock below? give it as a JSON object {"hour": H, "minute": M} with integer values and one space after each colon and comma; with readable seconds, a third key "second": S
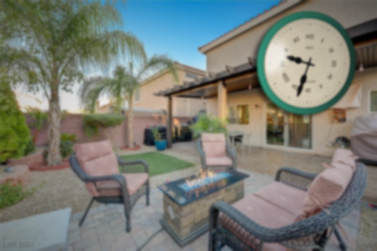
{"hour": 9, "minute": 33}
